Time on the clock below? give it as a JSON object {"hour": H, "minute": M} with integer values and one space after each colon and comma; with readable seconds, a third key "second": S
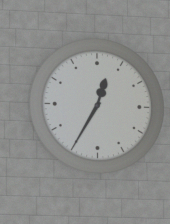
{"hour": 12, "minute": 35}
